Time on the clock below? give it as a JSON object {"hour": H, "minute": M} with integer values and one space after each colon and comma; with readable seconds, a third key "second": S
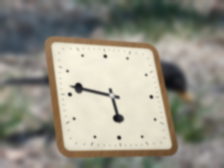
{"hour": 5, "minute": 47}
